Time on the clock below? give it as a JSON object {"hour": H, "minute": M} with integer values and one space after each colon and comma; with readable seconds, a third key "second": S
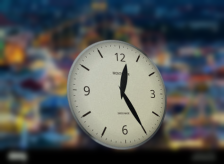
{"hour": 12, "minute": 25}
